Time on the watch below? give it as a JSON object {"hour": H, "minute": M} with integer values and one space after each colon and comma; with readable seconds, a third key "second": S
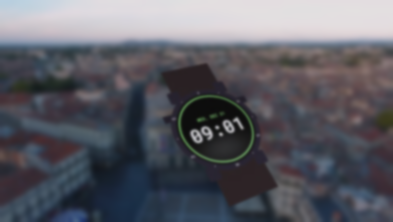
{"hour": 9, "minute": 1}
